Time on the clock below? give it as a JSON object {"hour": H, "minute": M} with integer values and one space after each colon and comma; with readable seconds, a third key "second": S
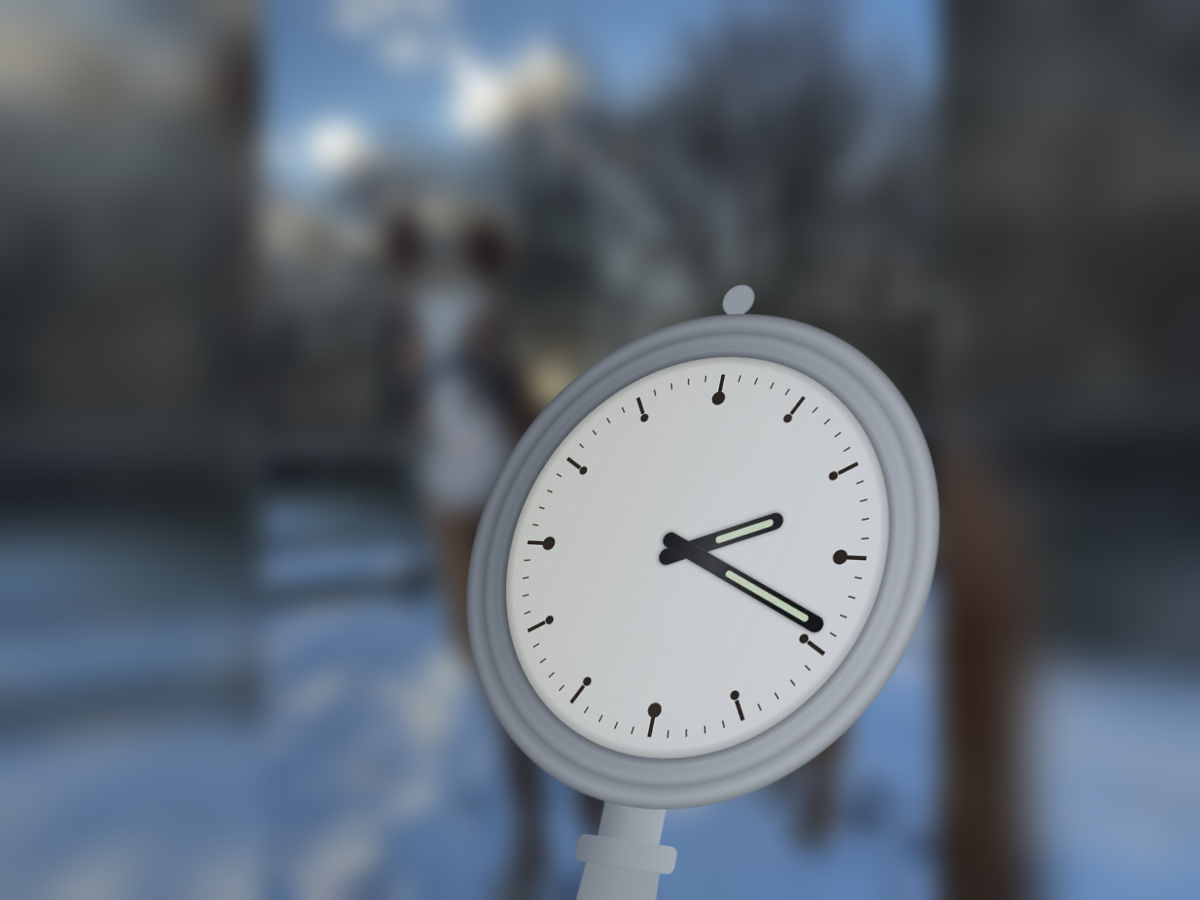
{"hour": 2, "minute": 19}
